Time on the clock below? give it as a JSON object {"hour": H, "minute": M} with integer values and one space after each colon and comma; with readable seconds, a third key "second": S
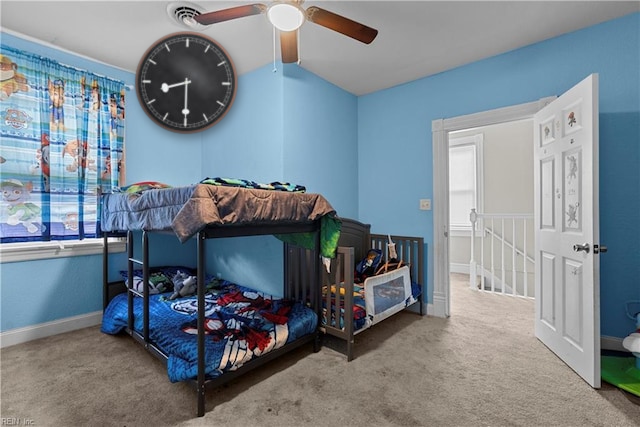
{"hour": 8, "minute": 30}
